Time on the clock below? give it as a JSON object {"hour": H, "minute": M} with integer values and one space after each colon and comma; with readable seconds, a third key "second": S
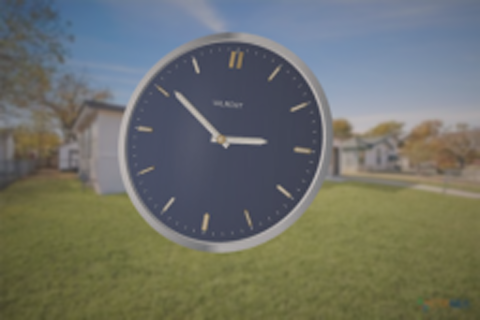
{"hour": 2, "minute": 51}
